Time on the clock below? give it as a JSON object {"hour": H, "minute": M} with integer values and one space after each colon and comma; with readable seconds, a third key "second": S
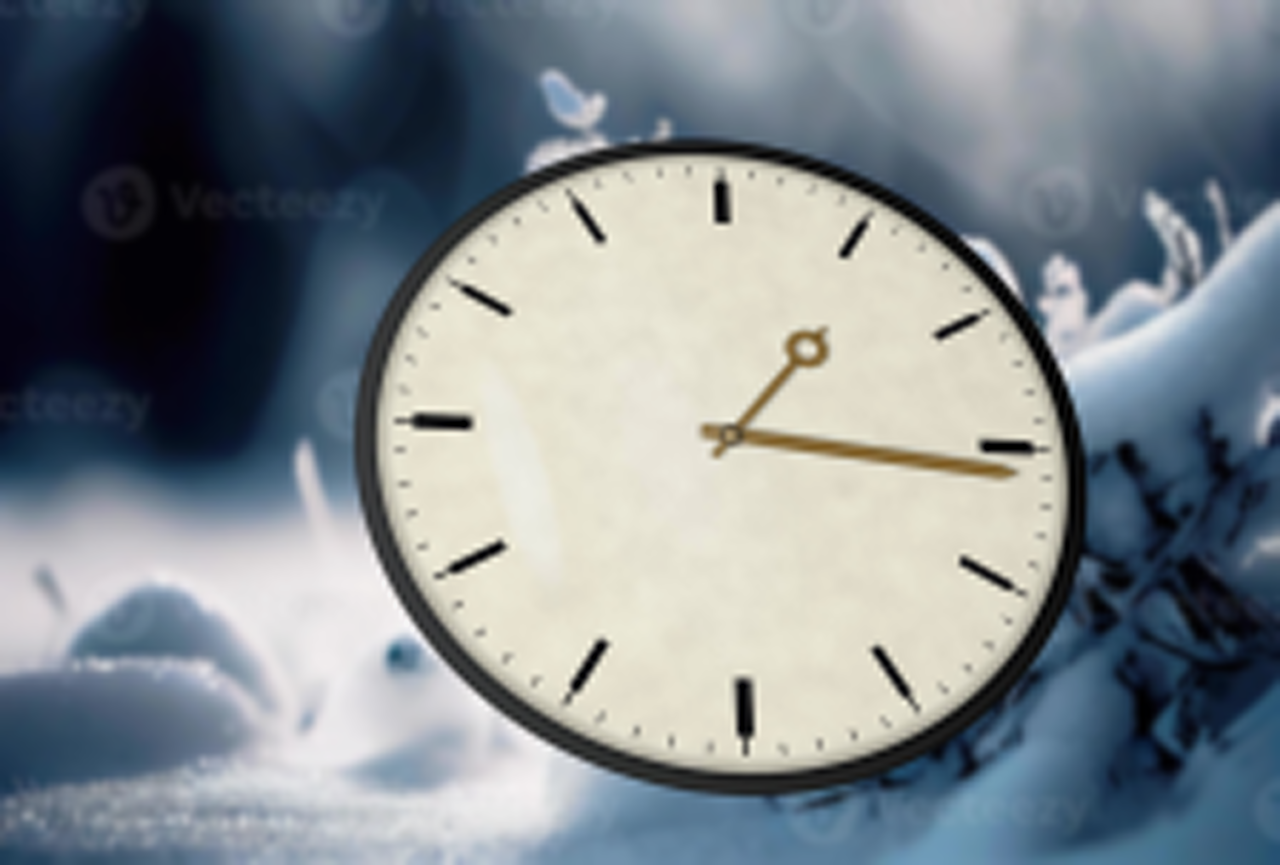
{"hour": 1, "minute": 16}
